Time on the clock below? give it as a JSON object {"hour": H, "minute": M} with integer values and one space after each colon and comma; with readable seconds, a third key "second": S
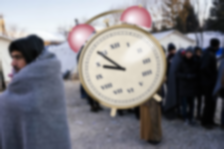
{"hour": 9, "minute": 54}
